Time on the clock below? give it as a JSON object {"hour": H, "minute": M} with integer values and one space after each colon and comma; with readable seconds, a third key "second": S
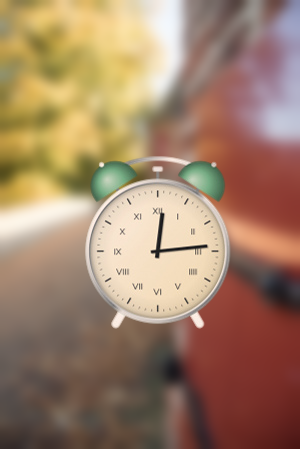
{"hour": 12, "minute": 14}
